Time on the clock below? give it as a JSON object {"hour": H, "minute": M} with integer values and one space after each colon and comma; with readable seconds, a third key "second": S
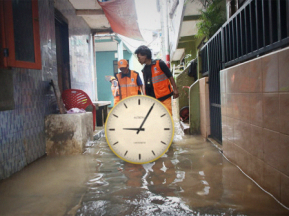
{"hour": 9, "minute": 5}
